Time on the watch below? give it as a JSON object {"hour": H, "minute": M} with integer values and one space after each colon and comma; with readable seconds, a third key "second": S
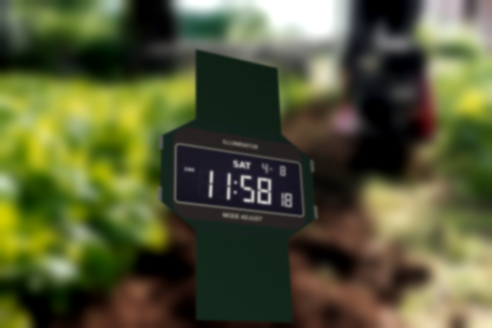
{"hour": 11, "minute": 58, "second": 18}
